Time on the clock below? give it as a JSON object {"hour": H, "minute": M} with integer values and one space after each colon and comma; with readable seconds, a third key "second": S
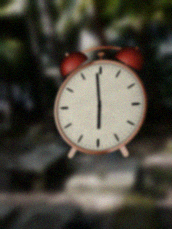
{"hour": 5, "minute": 59}
